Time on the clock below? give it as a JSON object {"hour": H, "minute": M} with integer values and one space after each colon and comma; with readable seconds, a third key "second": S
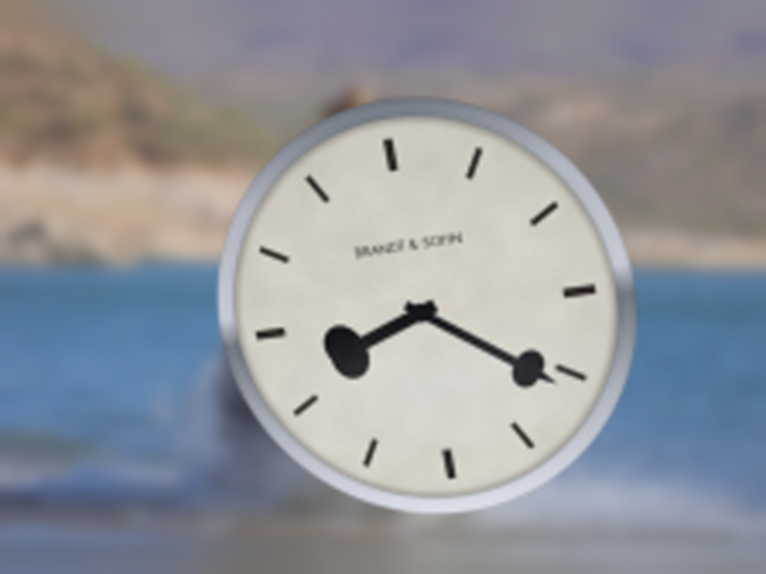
{"hour": 8, "minute": 21}
